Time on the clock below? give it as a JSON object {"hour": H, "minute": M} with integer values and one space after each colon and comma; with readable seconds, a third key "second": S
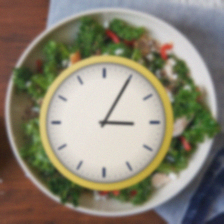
{"hour": 3, "minute": 5}
